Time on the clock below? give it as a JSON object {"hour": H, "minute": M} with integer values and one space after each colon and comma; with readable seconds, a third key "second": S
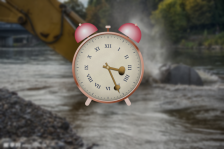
{"hour": 3, "minute": 26}
